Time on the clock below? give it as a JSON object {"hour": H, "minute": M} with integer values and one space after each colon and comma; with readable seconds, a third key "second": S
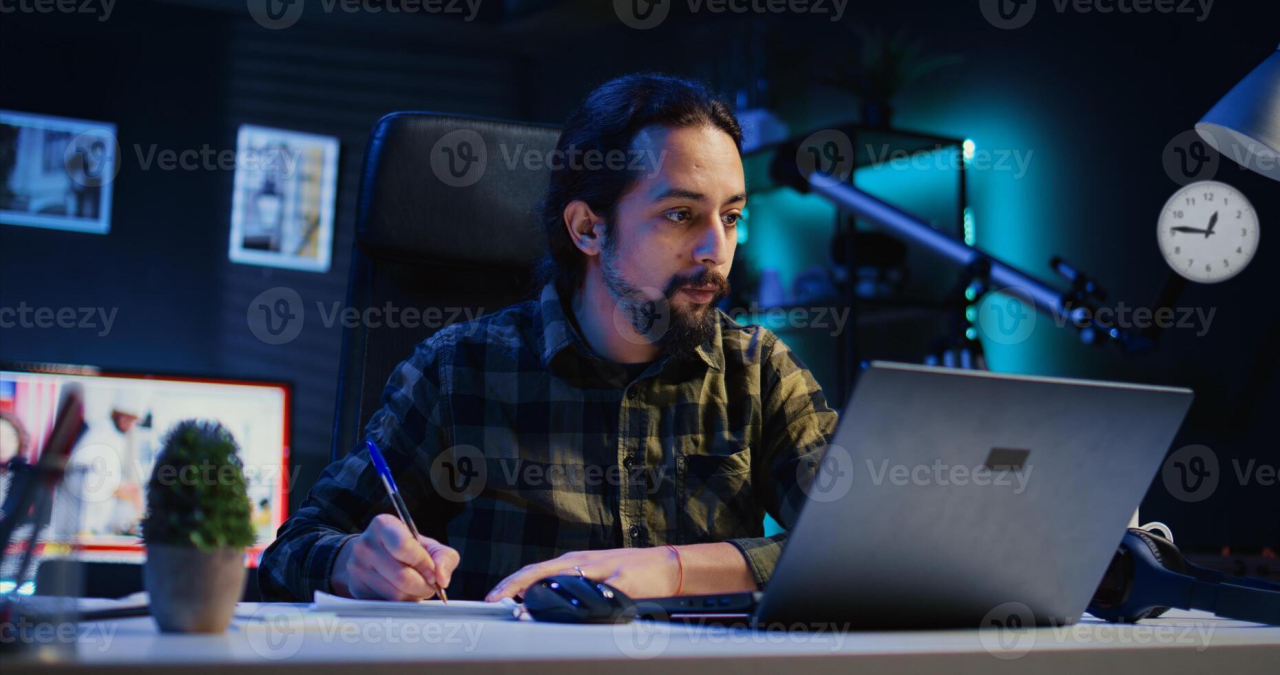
{"hour": 12, "minute": 46}
